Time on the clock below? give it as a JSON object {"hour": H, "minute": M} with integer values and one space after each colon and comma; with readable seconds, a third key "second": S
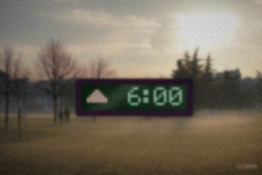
{"hour": 6, "minute": 0}
